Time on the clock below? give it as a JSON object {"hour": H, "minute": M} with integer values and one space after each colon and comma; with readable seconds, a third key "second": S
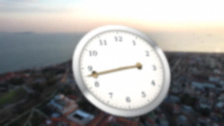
{"hour": 2, "minute": 43}
